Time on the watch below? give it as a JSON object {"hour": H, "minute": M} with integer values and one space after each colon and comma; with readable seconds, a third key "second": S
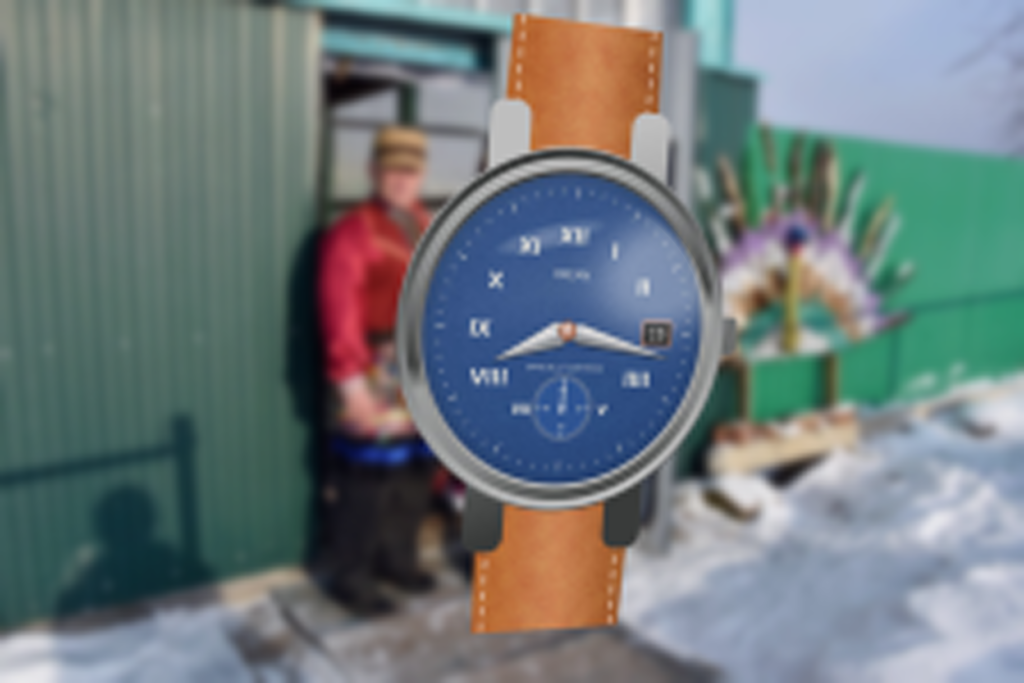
{"hour": 8, "minute": 17}
